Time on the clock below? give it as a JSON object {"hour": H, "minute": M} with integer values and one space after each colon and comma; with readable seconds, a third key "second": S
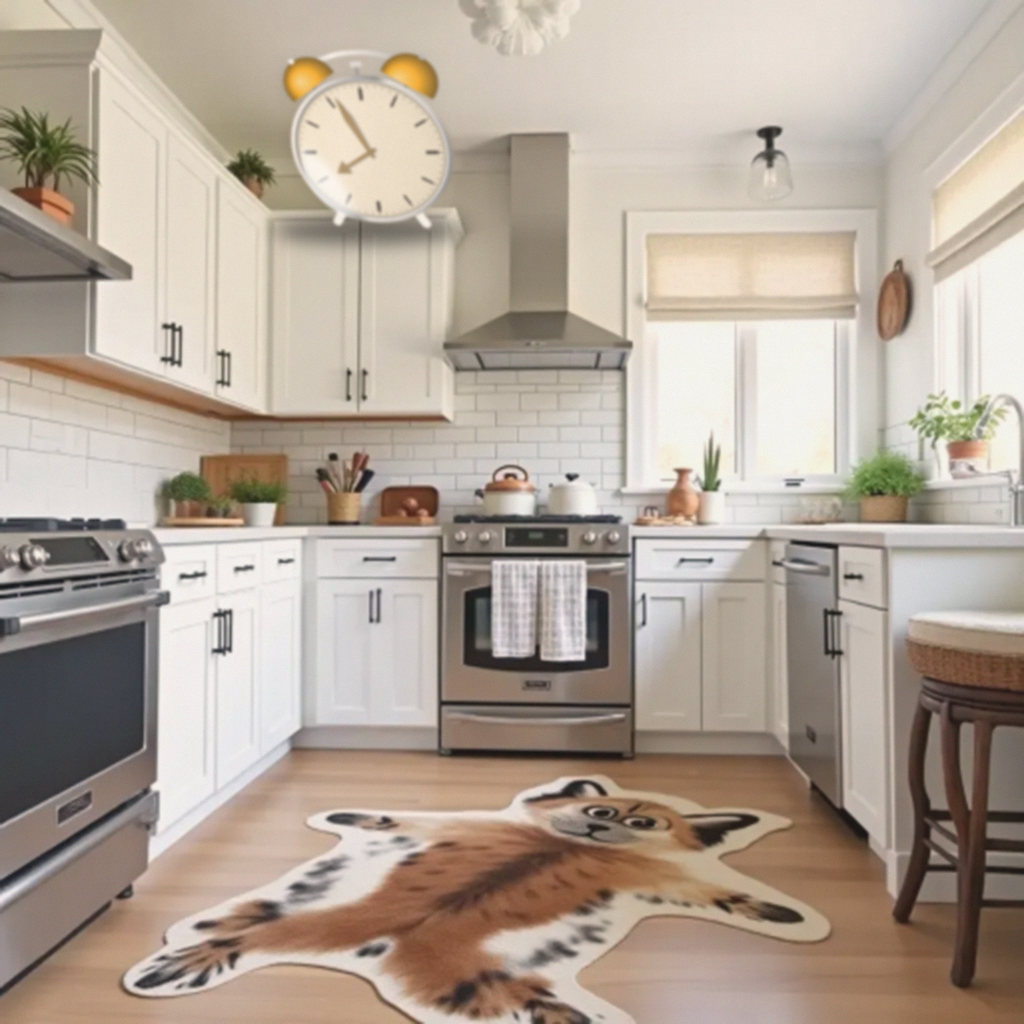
{"hour": 7, "minute": 56}
